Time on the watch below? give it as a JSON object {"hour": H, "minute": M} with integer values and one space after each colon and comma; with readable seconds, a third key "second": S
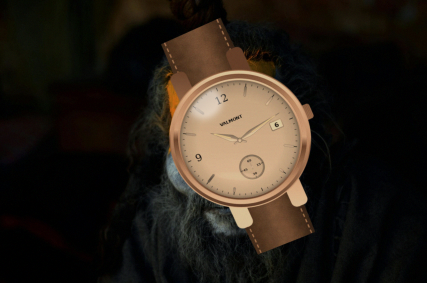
{"hour": 10, "minute": 13}
